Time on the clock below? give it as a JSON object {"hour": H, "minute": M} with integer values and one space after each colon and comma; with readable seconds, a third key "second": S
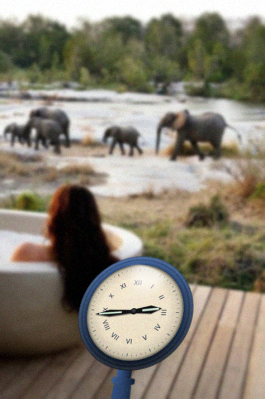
{"hour": 2, "minute": 44}
